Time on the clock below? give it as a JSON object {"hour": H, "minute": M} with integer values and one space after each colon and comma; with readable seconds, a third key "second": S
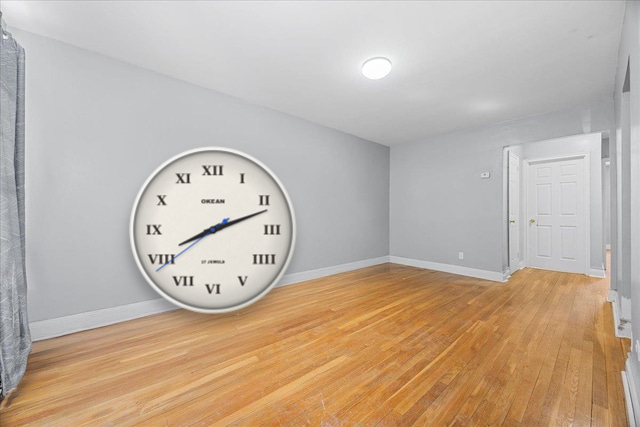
{"hour": 8, "minute": 11, "second": 39}
